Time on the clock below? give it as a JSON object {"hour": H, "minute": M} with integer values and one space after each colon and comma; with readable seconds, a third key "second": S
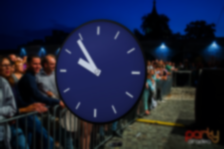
{"hour": 9, "minute": 54}
